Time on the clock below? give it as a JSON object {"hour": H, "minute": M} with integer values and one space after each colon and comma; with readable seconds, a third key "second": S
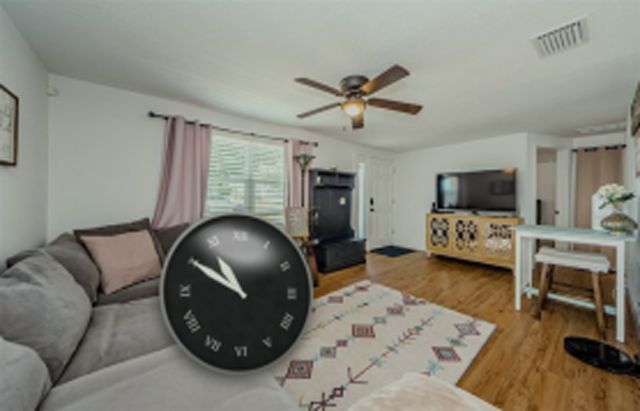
{"hour": 10, "minute": 50}
